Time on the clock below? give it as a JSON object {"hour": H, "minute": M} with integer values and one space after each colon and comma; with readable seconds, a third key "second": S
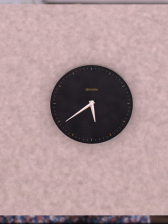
{"hour": 5, "minute": 39}
